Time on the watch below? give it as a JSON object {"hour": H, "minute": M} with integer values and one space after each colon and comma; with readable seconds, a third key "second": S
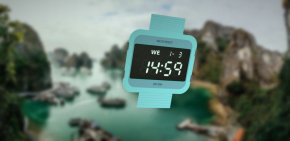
{"hour": 14, "minute": 59}
